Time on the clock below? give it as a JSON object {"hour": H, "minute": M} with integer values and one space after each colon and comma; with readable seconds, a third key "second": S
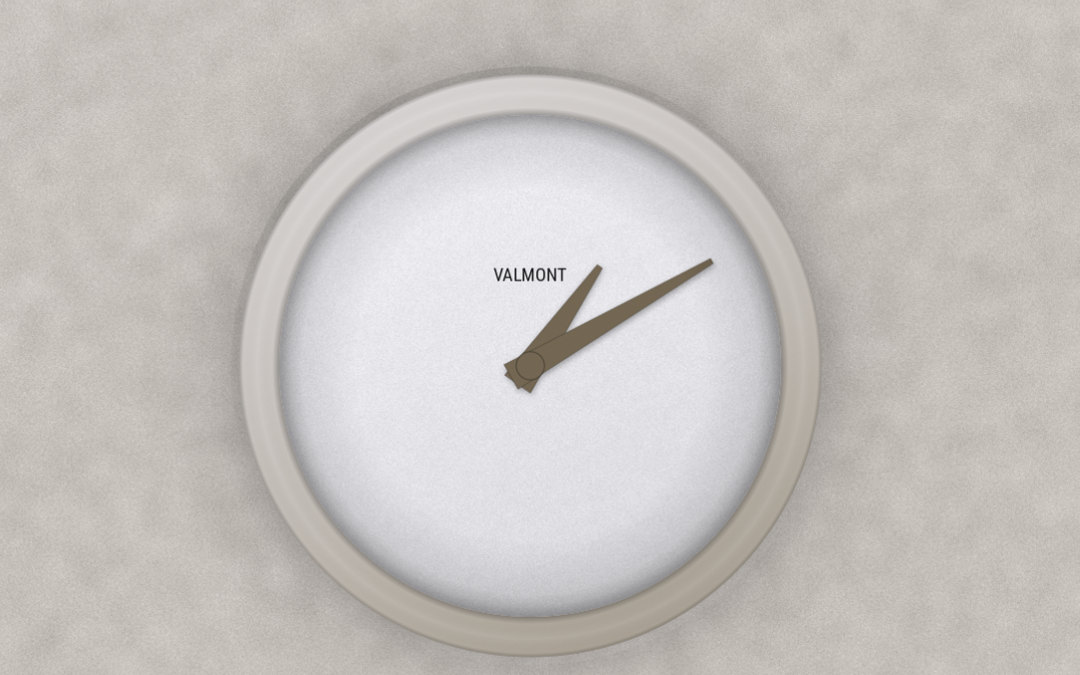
{"hour": 1, "minute": 10}
